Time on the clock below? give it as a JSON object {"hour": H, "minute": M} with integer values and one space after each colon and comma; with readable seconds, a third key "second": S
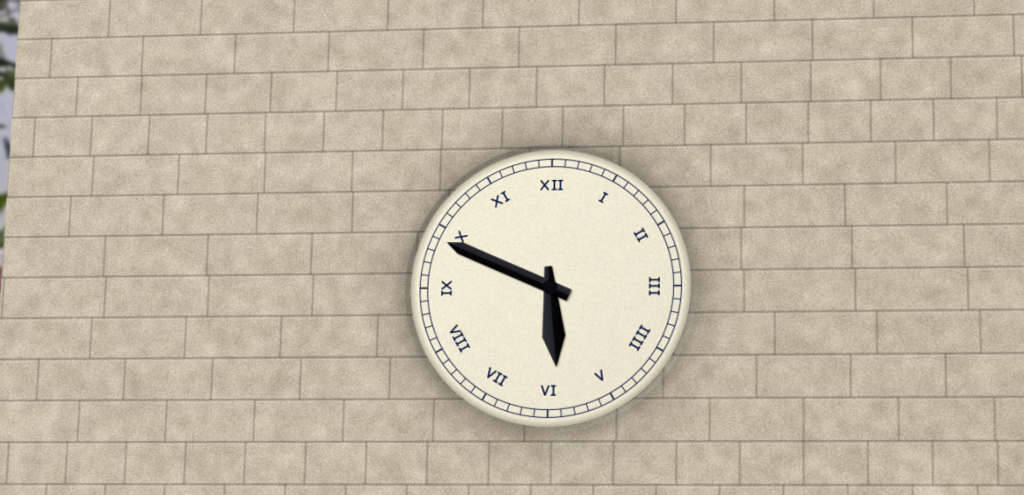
{"hour": 5, "minute": 49}
